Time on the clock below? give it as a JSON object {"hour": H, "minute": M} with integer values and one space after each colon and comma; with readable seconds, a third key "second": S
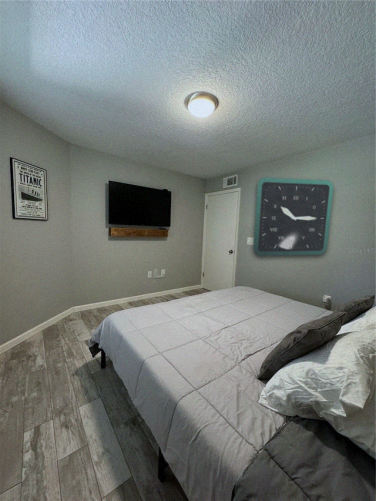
{"hour": 10, "minute": 15}
